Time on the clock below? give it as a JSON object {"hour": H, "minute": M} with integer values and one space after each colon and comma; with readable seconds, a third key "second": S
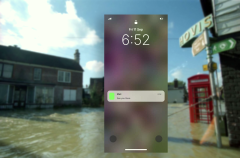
{"hour": 6, "minute": 52}
